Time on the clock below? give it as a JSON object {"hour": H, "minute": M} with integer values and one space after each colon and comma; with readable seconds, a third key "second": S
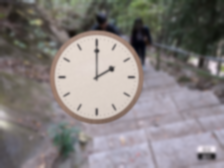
{"hour": 2, "minute": 0}
